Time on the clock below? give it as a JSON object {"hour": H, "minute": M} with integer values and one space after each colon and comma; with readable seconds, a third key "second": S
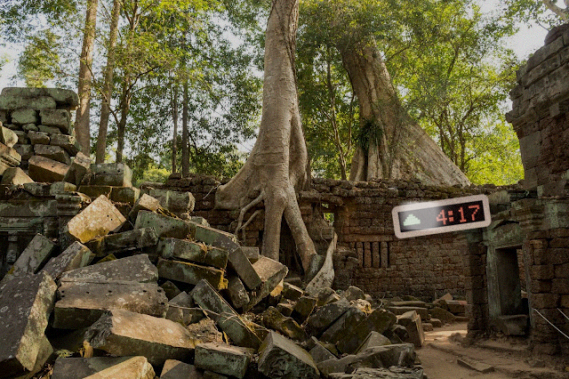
{"hour": 4, "minute": 17}
